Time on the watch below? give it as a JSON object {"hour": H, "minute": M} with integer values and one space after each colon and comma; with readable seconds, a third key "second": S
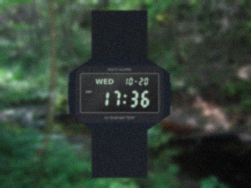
{"hour": 17, "minute": 36}
